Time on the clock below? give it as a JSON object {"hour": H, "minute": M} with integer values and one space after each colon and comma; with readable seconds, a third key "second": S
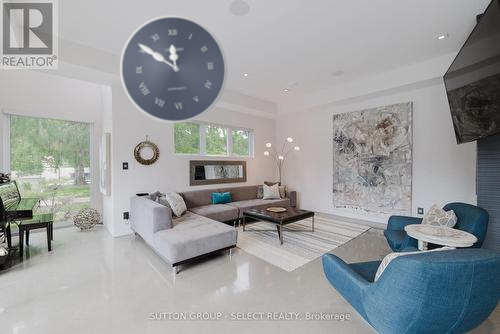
{"hour": 11, "minute": 51}
